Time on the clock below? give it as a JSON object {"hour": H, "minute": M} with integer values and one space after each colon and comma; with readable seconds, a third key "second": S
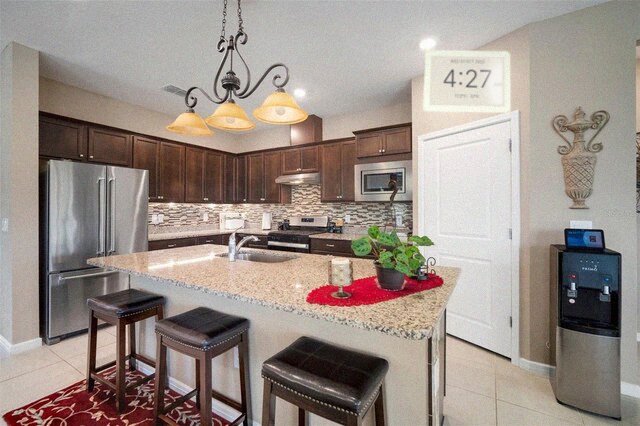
{"hour": 4, "minute": 27}
